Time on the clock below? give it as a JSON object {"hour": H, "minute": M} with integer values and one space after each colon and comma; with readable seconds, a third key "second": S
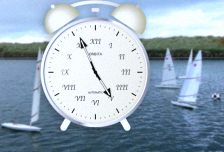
{"hour": 4, "minute": 56}
